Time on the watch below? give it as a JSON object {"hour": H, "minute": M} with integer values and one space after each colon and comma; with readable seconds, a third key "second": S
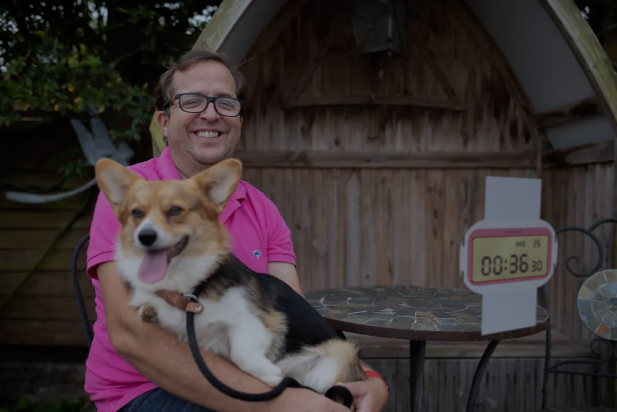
{"hour": 0, "minute": 36, "second": 30}
